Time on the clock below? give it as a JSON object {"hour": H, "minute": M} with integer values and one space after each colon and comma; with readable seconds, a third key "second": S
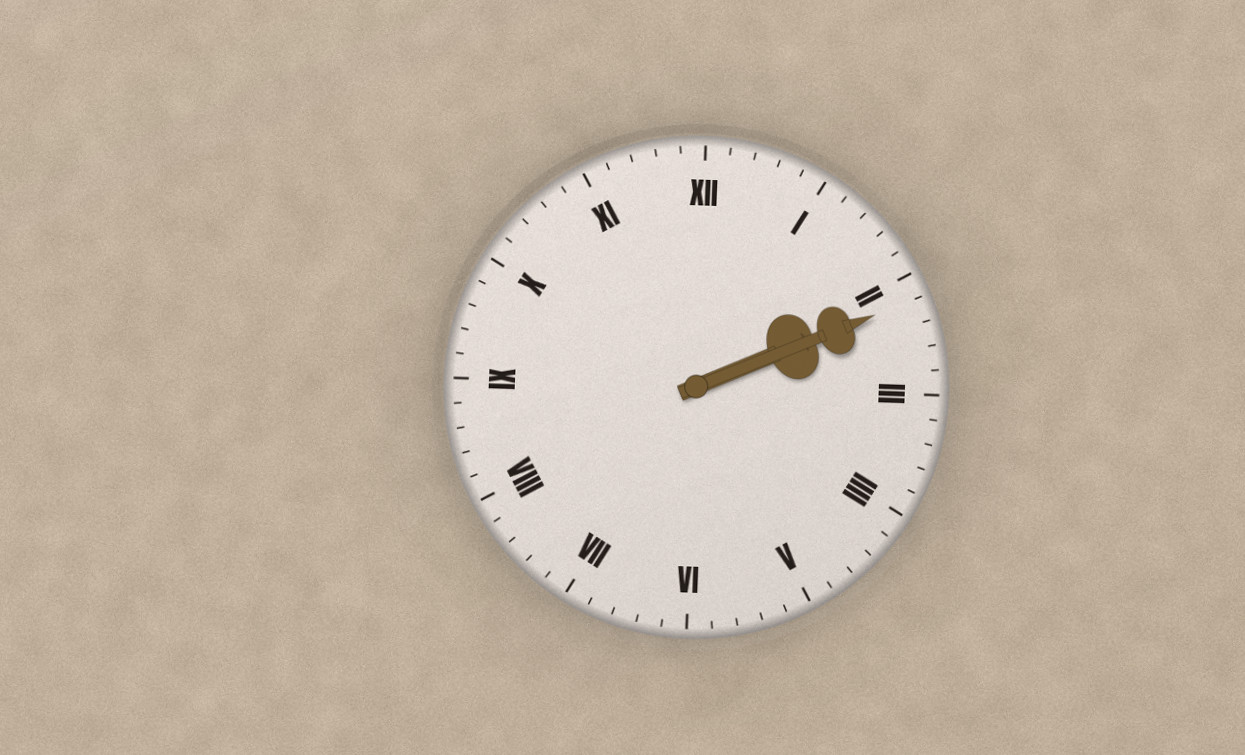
{"hour": 2, "minute": 11}
